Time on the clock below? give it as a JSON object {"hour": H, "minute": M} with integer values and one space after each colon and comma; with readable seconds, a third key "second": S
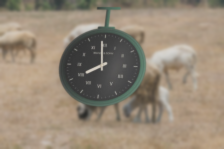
{"hour": 7, "minute": 59}
